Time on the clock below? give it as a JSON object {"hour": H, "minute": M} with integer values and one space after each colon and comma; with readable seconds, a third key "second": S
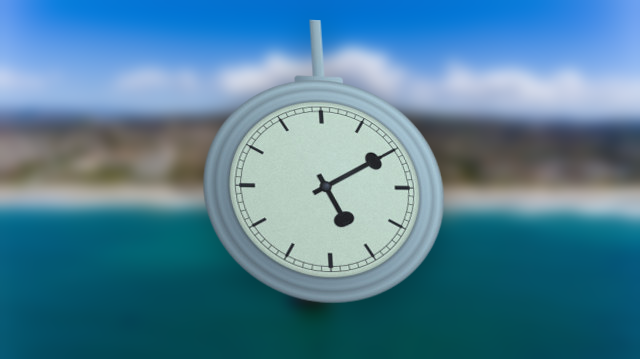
{"hour": 5, "minute": 10}
